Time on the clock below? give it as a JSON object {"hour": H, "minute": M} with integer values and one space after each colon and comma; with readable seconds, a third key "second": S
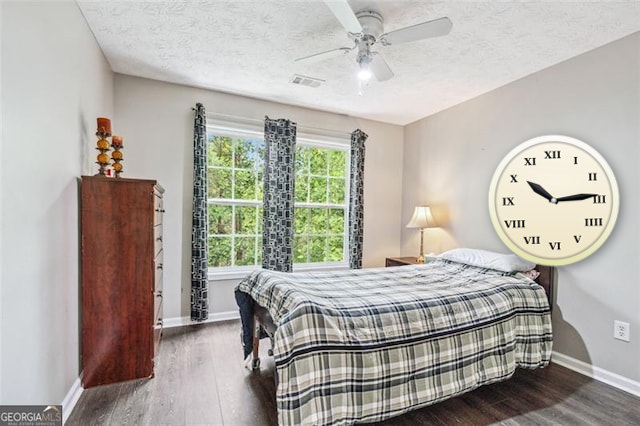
{"hour": 10, "minute": 14}
